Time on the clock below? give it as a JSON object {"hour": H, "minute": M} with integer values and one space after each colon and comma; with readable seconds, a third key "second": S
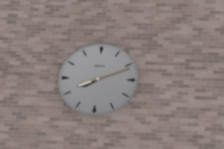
{"hour": 8, "minute": 11}
